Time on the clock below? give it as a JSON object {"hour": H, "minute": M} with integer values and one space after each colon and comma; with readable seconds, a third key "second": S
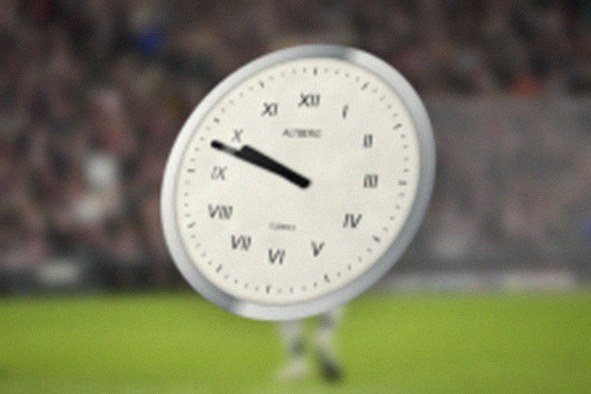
{"hour": 9, "minute": 48}
